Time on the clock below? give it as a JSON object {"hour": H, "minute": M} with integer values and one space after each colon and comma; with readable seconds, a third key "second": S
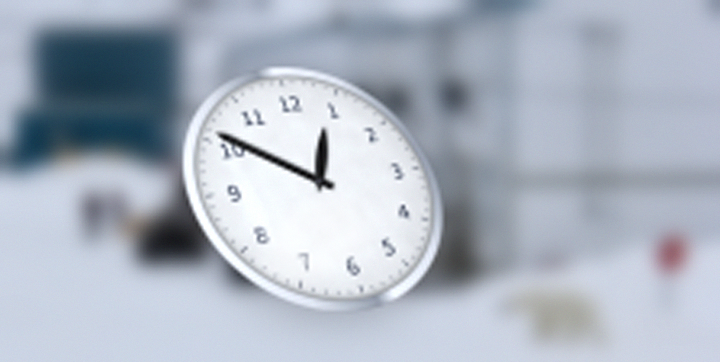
{"hour": 12, "minute": 51}
